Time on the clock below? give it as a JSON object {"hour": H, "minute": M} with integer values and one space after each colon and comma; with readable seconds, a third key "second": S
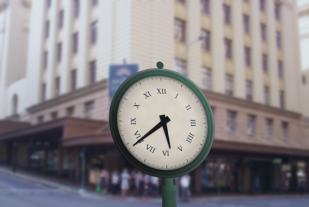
{"hour": 5, "minute": 39}
